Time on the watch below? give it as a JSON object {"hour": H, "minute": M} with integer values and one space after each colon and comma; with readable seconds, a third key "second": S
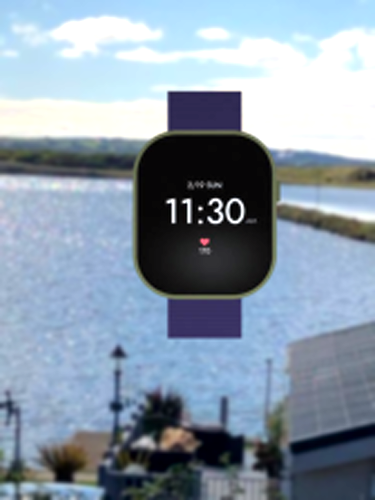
{"hour": 11, "minute": 30}
